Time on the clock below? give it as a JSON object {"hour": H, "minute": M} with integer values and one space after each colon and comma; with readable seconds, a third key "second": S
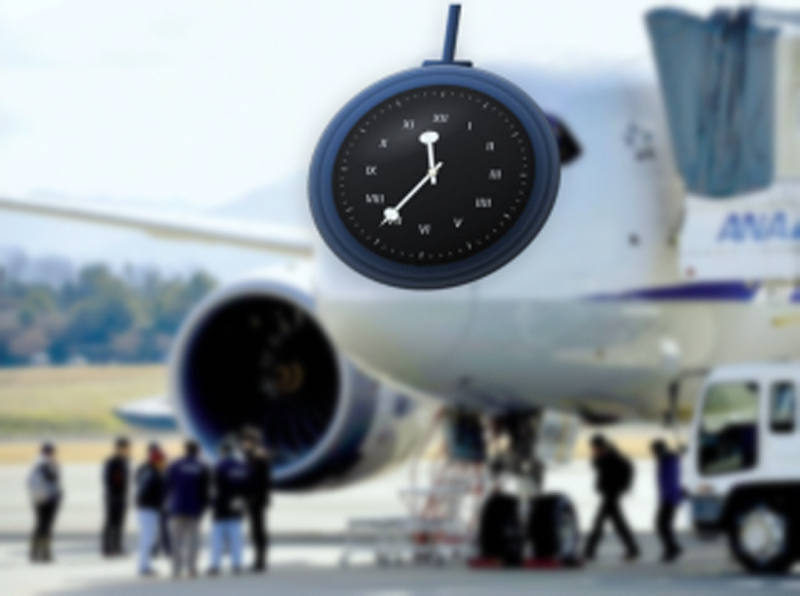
{"hour": 11, "minute": 36}
